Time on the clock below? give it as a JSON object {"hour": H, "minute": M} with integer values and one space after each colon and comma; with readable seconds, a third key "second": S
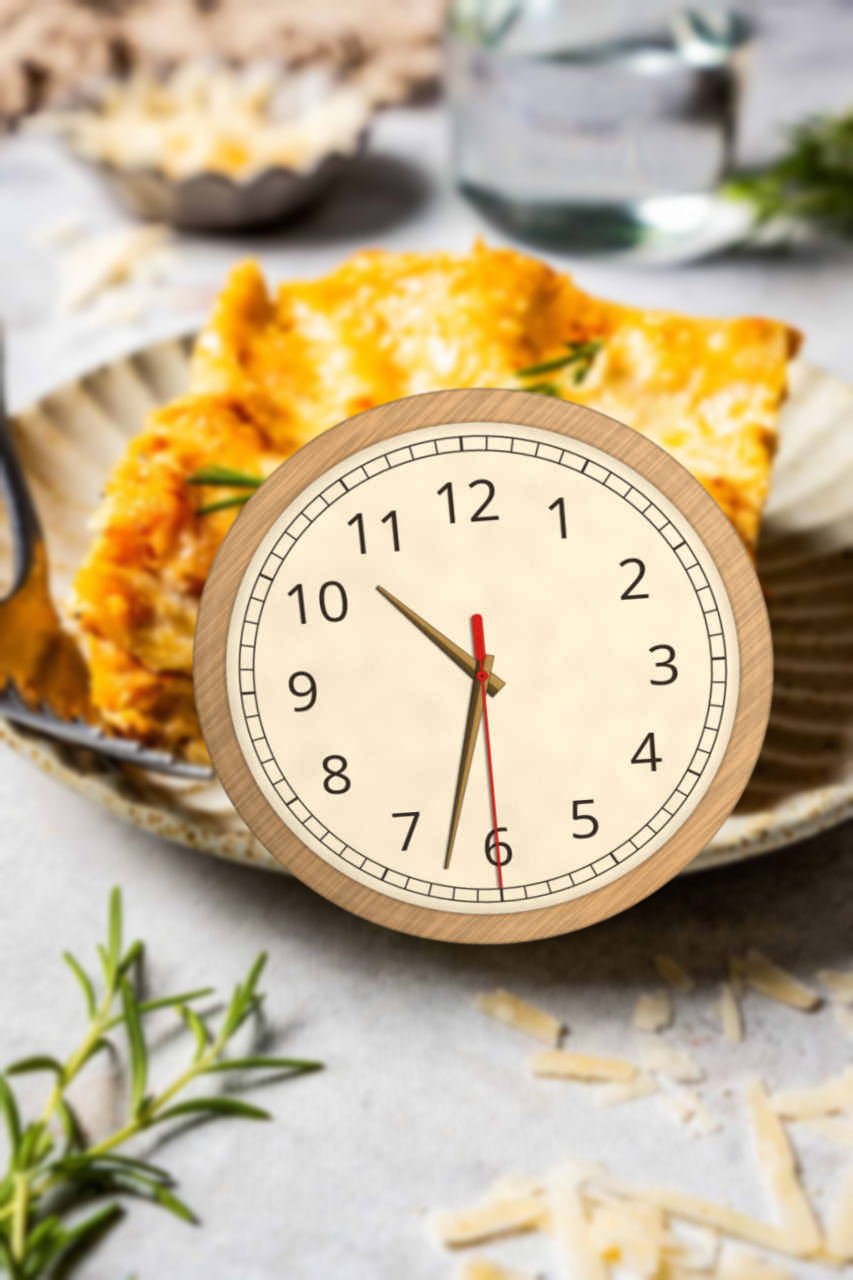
{"hour": 10, "minute": 32, "second": 30}
